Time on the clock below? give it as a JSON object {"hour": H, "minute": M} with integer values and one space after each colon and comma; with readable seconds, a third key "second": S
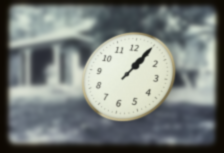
{"hour": 1, "minute": 5}
